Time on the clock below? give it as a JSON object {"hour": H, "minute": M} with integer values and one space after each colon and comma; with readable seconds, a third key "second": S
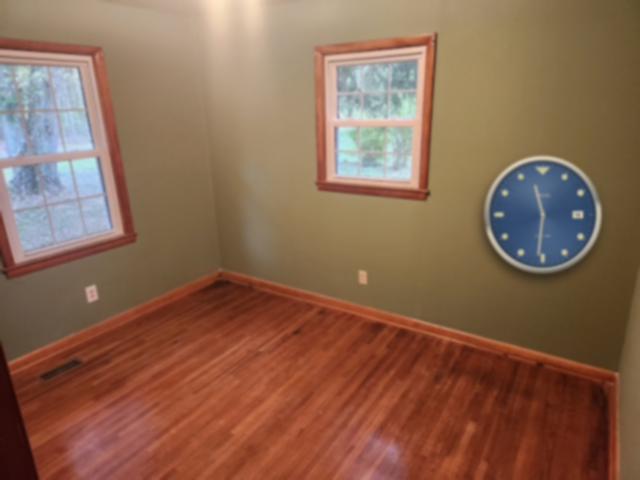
{"hour": 11, "minute": 31}
